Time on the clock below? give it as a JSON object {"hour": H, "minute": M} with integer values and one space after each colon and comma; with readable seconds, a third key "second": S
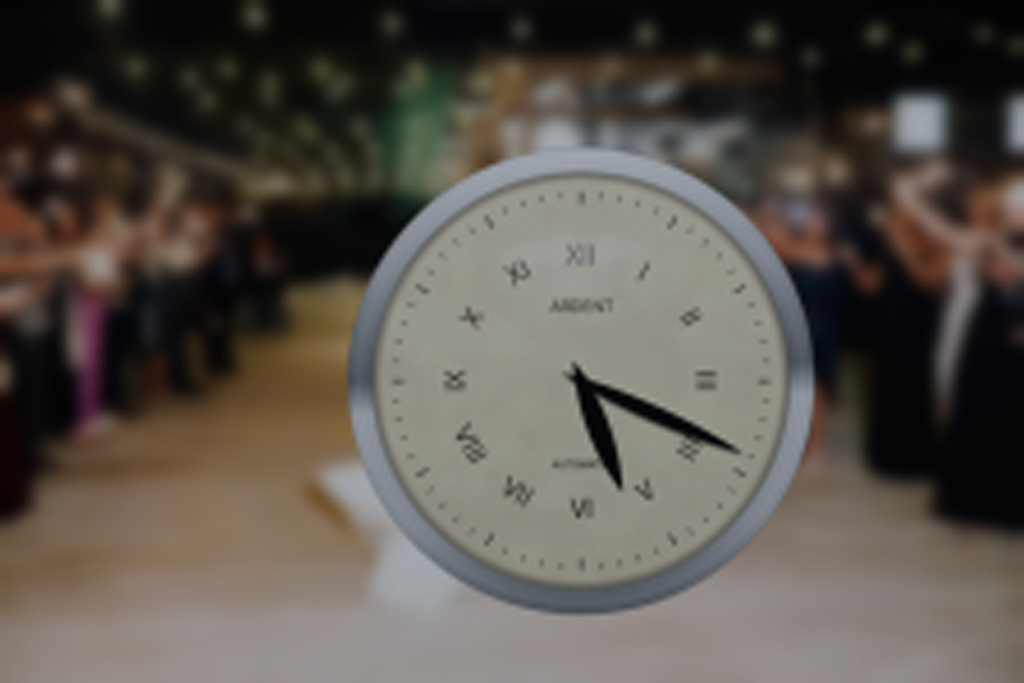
{"hour": 5, "minute": 19}
